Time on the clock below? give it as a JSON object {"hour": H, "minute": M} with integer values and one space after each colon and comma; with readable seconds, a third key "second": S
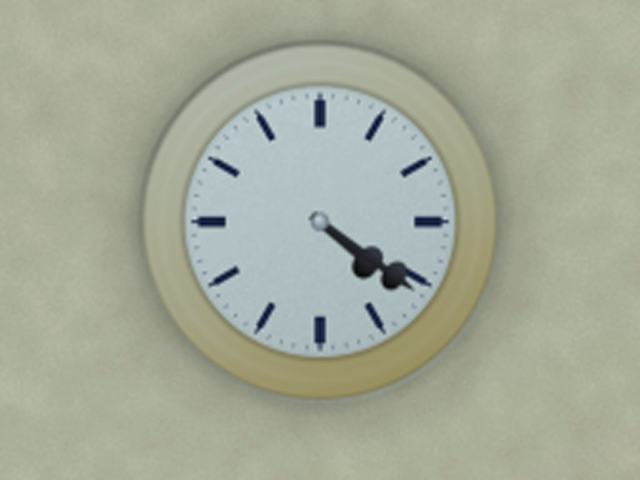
{"hour": 4, "minute": 21}
